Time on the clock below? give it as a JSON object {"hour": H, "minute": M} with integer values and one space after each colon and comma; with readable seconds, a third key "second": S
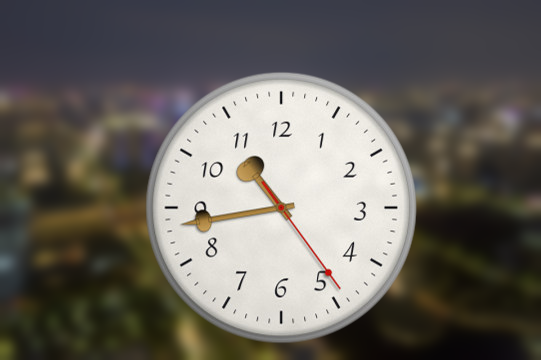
{"hour": 10, "minute": 43, "second": 24}
